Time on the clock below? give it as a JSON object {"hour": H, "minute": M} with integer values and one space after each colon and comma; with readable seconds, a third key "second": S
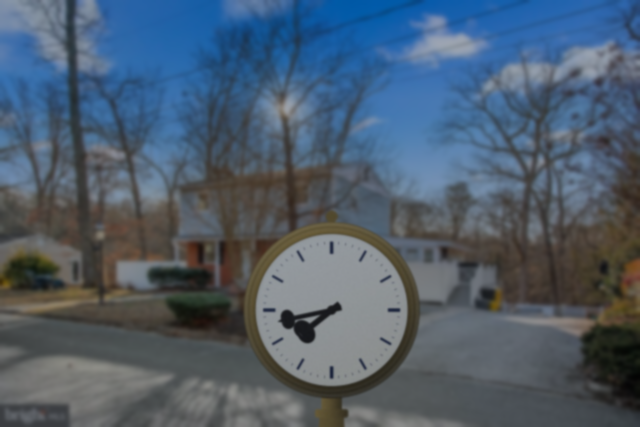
{"hour": 7, "minute": 43}
